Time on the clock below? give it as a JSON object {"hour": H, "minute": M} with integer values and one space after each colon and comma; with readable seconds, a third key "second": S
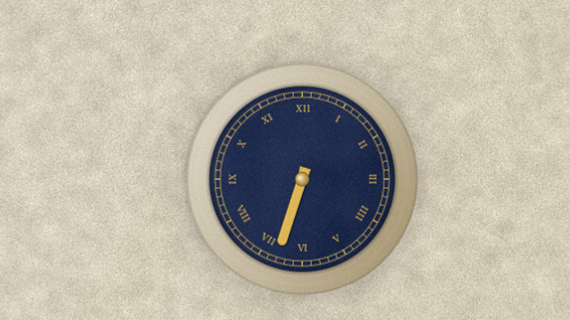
{"hour": 6, "minute": 33}
